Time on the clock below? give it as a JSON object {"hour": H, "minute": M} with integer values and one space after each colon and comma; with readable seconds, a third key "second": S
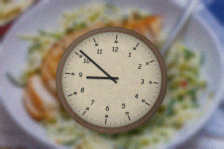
{"hour": 8, "minute": 51}
